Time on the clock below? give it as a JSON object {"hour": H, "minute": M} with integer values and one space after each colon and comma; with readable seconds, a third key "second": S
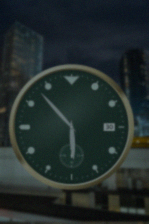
{"hour": 5, "minute": 53}
